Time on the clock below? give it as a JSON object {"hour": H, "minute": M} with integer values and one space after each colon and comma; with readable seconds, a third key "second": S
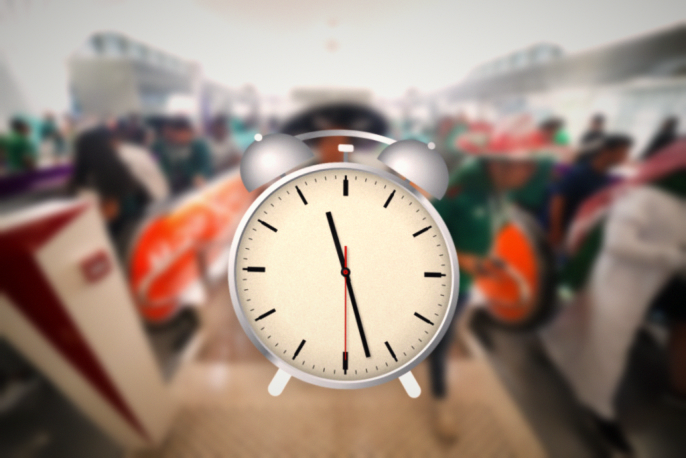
{"hour": 11, "minute": 27, "second": 30}
